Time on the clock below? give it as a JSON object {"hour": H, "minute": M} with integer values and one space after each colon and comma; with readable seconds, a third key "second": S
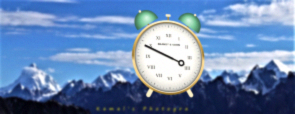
{"hour": 3, "minute": 49}
